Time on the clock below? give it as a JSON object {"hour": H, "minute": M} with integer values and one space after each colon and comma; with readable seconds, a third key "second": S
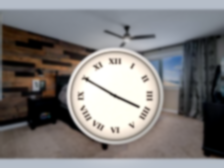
{"hour": 3, "minute": 50}
